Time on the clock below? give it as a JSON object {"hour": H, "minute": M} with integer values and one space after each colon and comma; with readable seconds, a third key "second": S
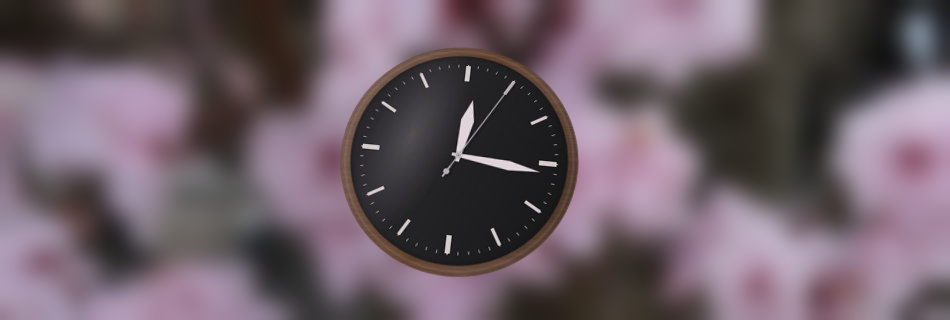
{"hour": 12, "minute": 16, "second": 5}
